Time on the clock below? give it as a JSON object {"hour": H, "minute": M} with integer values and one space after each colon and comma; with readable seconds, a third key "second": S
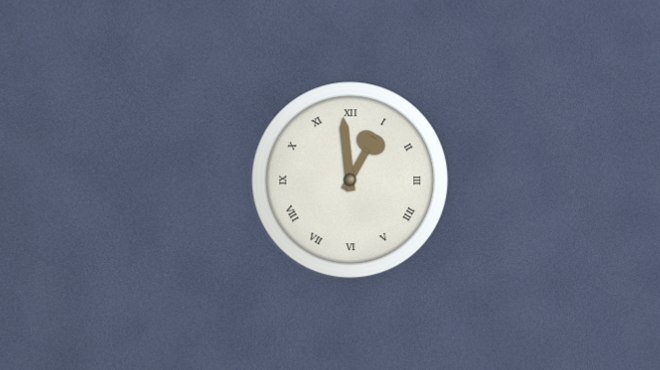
{"hour": 12, "minute": 59}
